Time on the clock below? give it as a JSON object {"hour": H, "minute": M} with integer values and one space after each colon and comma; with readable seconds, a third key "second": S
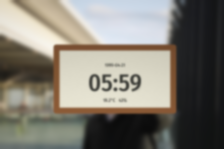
{"hour": 5, "minute": 59}
